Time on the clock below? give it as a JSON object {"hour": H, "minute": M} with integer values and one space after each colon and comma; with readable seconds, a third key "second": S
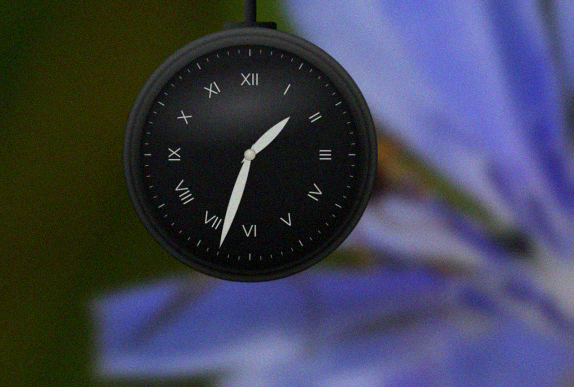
{"hour": 1, "minute": 33}
